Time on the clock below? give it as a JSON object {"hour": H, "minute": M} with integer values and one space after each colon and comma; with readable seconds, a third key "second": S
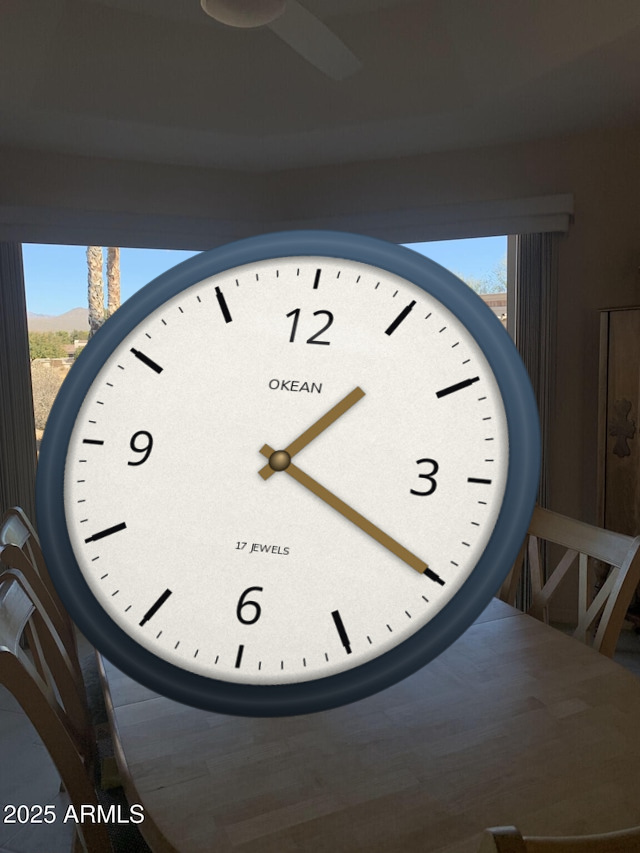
{"hour": 1, "minute": 20}
